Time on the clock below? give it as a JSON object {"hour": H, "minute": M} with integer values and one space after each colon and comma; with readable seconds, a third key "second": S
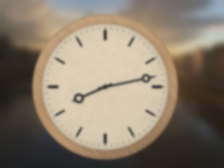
{"hour": 8, "minute": 13}
